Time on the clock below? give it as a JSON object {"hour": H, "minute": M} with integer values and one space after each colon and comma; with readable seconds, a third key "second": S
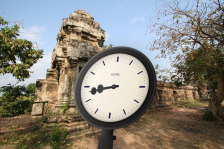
{"hour": 8, "minute": 43}
